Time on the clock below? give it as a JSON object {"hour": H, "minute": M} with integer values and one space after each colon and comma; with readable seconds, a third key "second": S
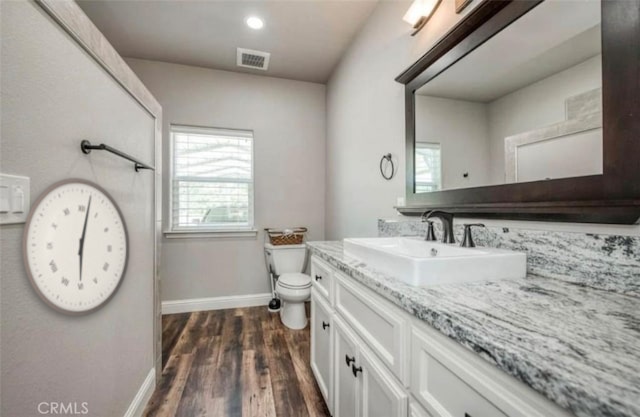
{"hour": 6, "minute": 2}
